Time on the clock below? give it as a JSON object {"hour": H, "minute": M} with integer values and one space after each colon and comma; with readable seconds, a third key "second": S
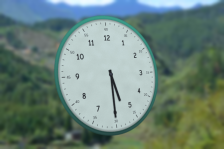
{"hour": 5, "minute": 30}
